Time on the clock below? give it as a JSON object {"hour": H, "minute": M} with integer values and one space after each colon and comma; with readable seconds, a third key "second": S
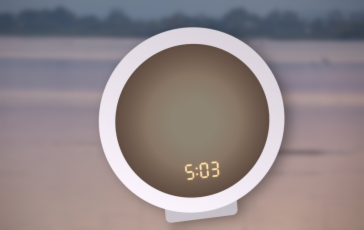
{"hour": 5, "minute": 3}
